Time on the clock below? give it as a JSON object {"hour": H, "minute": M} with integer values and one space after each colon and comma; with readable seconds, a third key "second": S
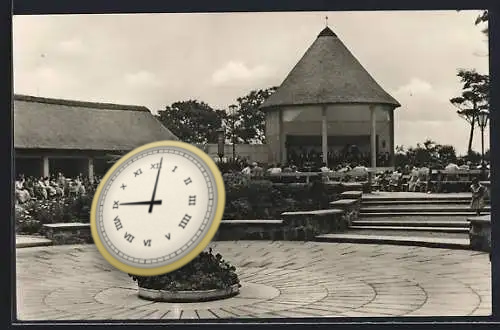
{"hour": 9, "minute": 1}
